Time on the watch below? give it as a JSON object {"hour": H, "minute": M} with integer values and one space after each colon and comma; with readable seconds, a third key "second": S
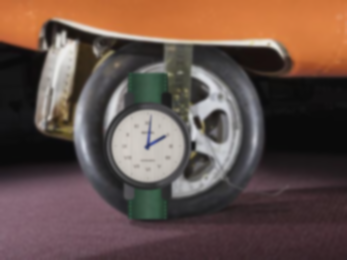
{"hour": 2, "minute": 1}
